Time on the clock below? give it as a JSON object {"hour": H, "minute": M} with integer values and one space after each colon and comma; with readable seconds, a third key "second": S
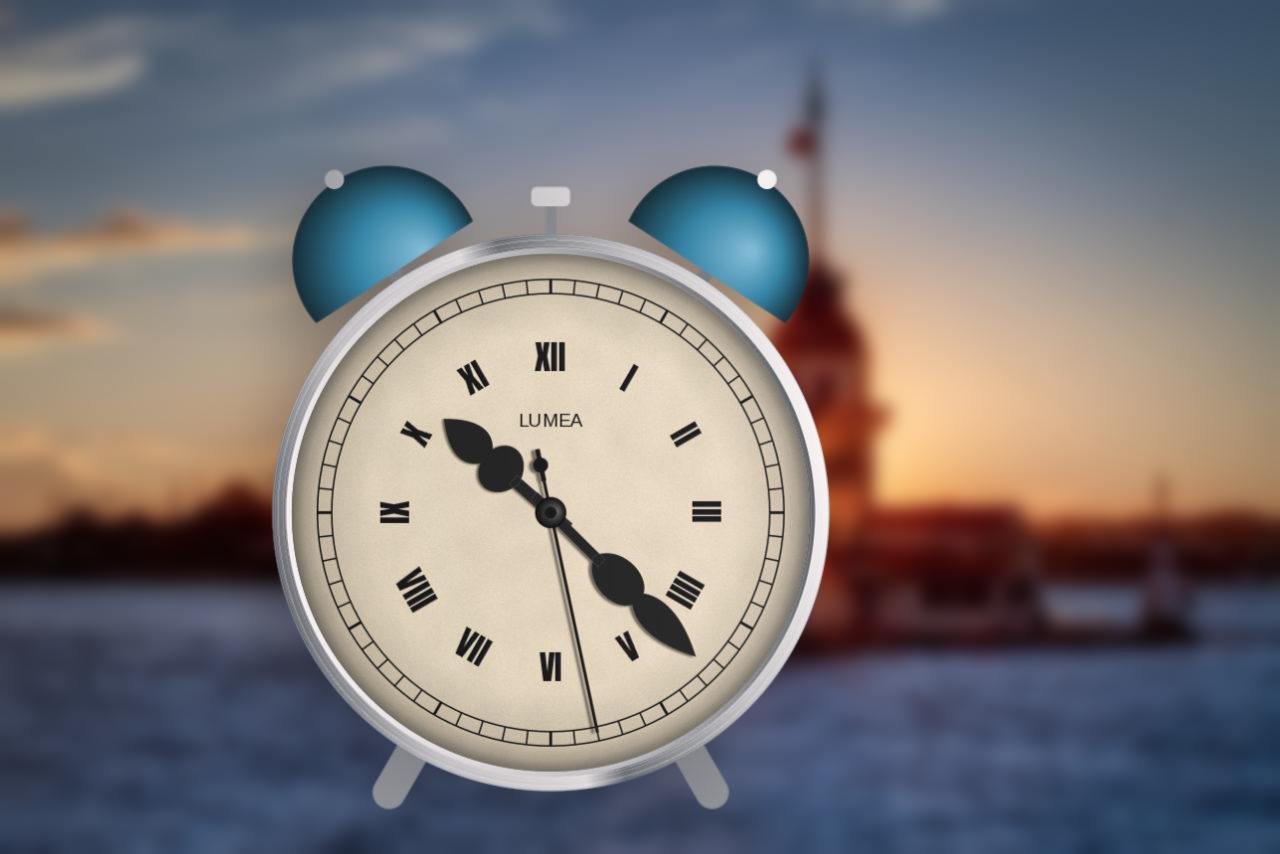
{"hour": 10, "minute": 22, "second": 28}
